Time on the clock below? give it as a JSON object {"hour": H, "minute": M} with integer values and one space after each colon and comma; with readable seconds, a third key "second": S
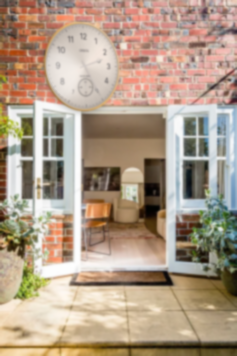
{"hour": 2, "minute": 25}
